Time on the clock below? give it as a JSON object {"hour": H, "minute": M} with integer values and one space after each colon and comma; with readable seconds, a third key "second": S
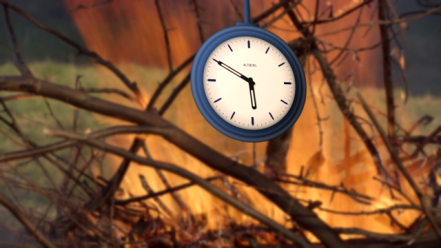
{"hour": 5, "minute": 50}
